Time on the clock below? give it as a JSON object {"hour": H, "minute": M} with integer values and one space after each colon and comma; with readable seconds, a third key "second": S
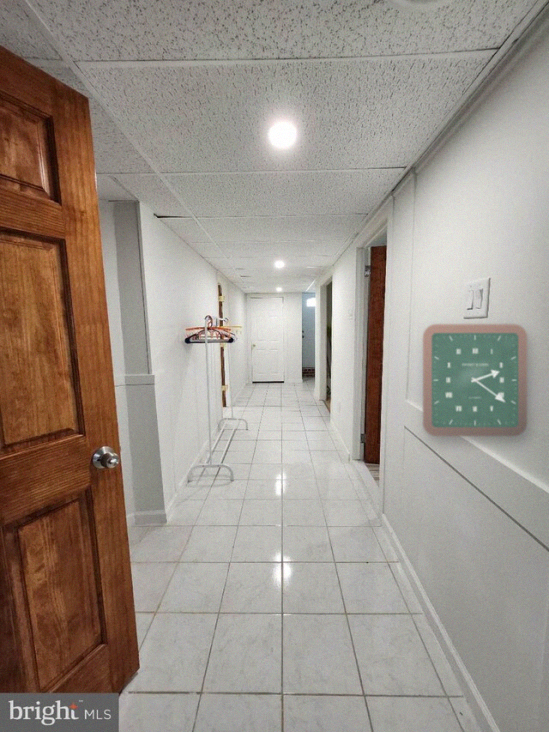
{"hour": 2, "minute": 21}
